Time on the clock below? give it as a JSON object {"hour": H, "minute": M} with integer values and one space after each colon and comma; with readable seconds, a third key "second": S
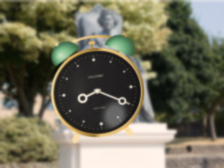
{"hour": 8, "minute": 20}
